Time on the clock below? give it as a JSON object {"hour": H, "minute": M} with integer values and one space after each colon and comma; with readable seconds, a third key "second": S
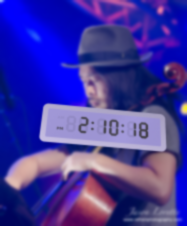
{"hour": 2, "minute": 10, "second": 18}
